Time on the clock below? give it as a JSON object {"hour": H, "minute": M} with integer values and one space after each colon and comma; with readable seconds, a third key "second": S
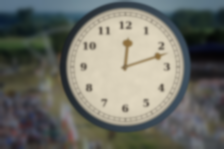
{"hour": 12, "minute": 12}
